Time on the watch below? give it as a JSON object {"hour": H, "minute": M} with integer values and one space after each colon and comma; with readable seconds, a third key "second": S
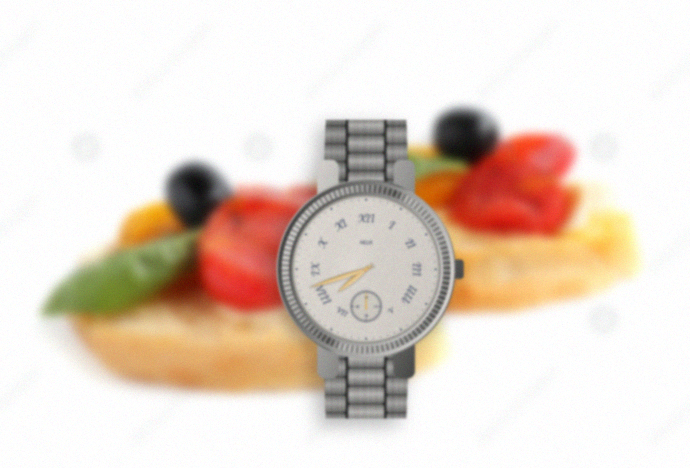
{"hour": 7, "minute": 42}
